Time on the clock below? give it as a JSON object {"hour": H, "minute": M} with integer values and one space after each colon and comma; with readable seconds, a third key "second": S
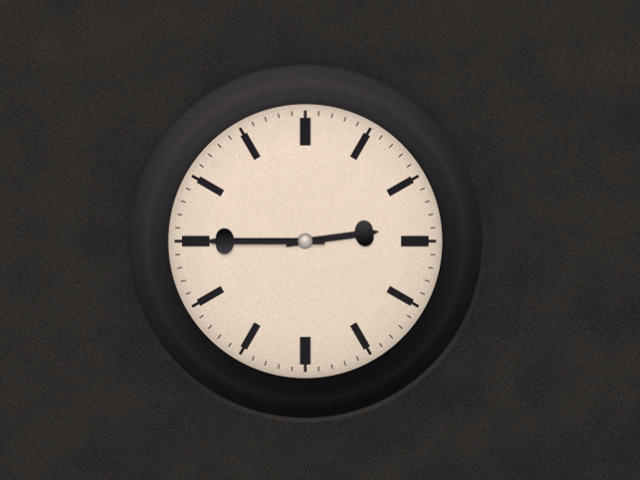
{"hour": 2, "minute": 45}
